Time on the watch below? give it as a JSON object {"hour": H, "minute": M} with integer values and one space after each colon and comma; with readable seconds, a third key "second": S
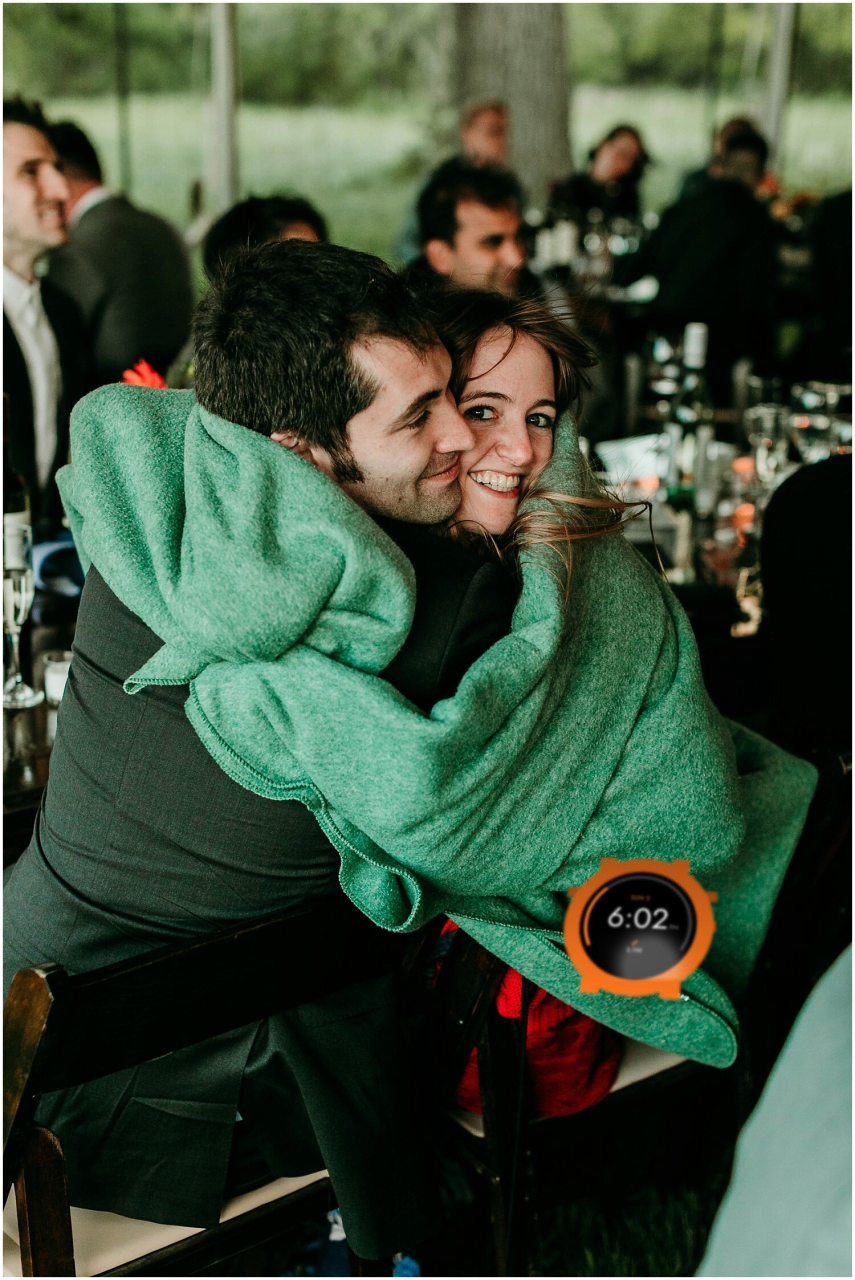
{"hour": 6, "minute": 2}
